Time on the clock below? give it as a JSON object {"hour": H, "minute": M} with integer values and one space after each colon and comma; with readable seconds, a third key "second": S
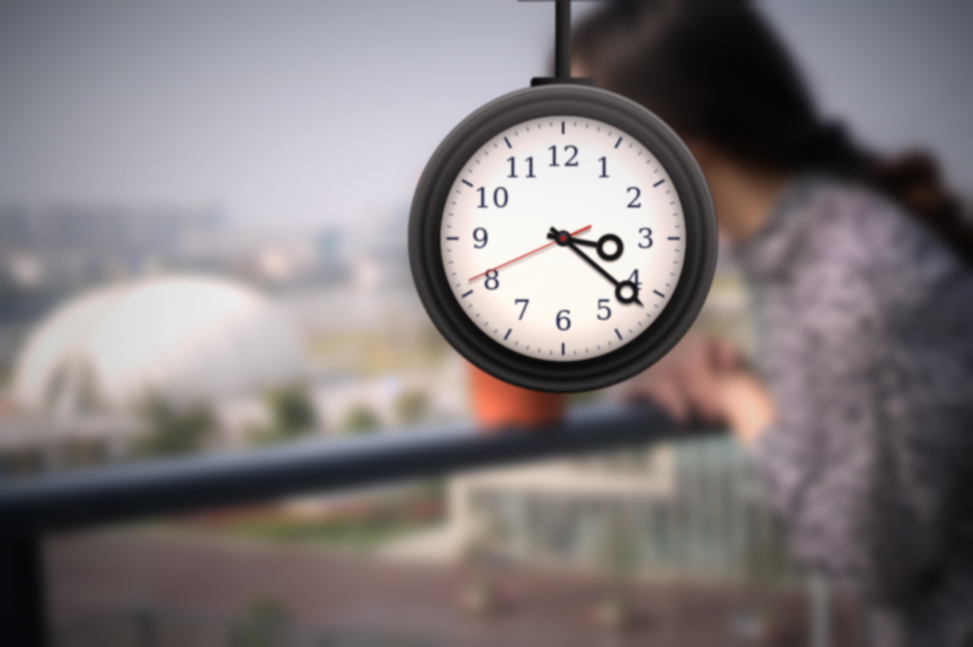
{"hour": 3, "minute": 21, "second": 41}
